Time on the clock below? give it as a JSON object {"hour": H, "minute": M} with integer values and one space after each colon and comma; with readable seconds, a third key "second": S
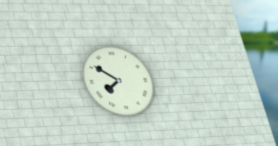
{"hour": 7, "minute": 51}
